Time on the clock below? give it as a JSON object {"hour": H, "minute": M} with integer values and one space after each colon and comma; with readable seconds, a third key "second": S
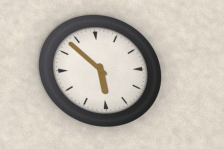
{"hour": 5, "minute": 53}
